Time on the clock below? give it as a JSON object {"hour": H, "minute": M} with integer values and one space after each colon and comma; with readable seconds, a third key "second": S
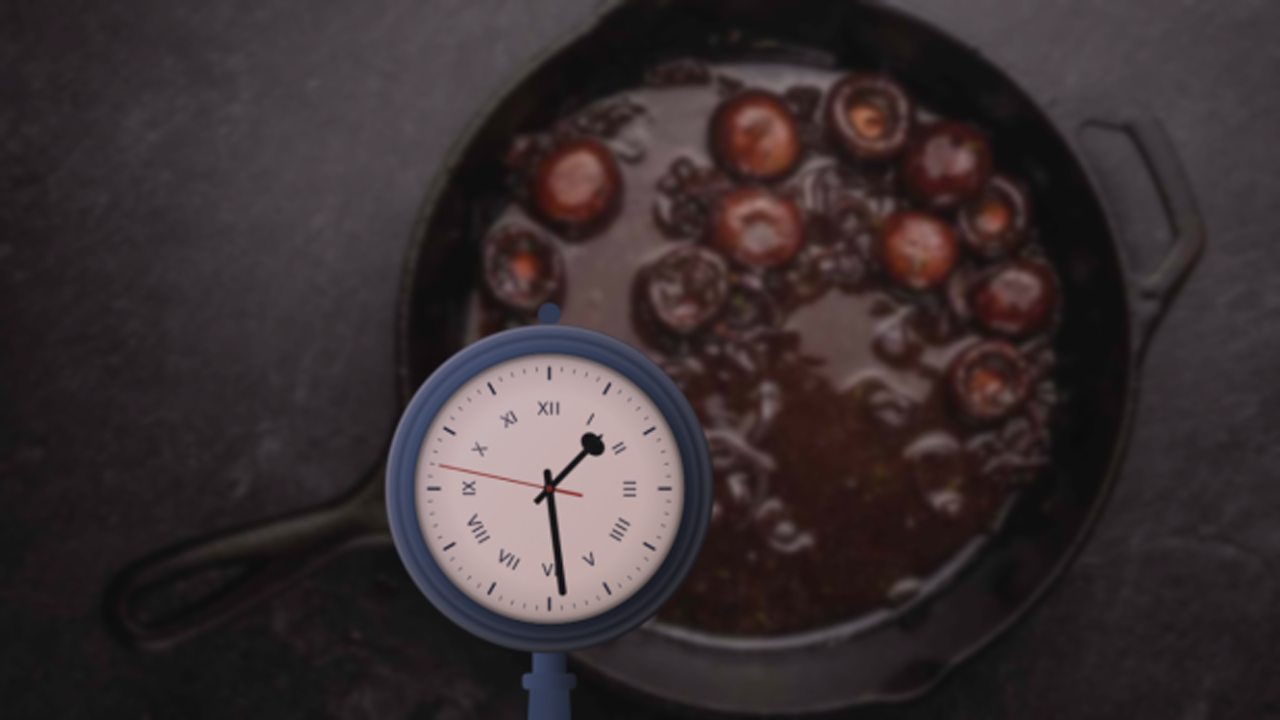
{"hour": 1, "minute": 28, "second": 47}
